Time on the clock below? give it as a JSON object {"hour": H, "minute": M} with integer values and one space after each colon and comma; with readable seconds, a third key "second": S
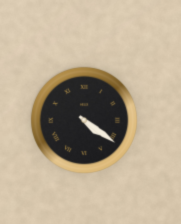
{"hour": 4, "minute": 21}
